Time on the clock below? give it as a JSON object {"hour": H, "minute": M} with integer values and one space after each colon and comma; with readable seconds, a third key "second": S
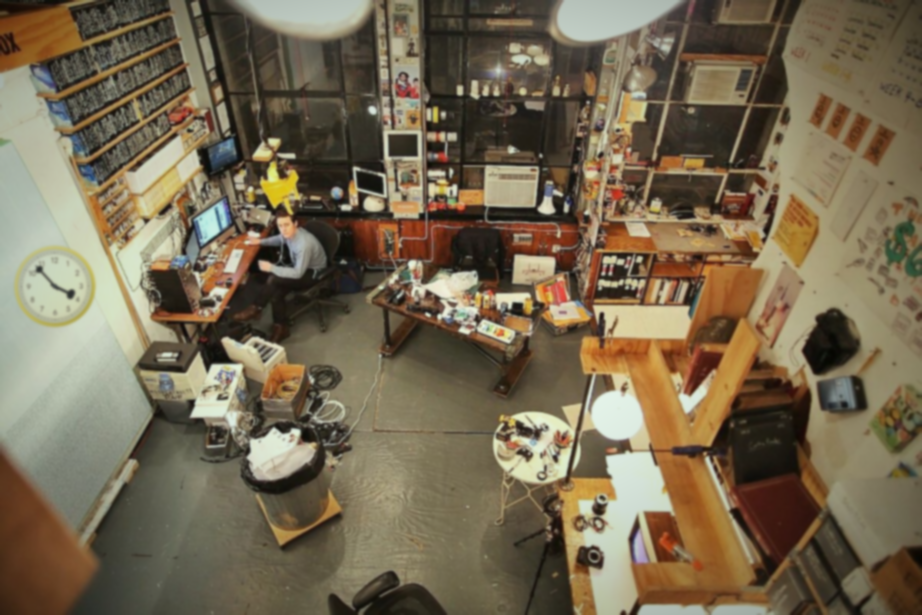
{"hour": 3, "minute": 53}
